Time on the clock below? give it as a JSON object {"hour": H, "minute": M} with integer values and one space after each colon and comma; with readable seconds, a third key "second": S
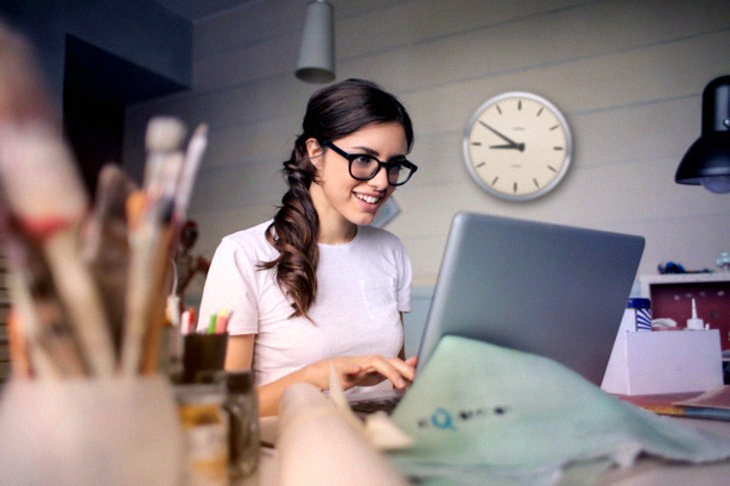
{"hour": 8, "minute": 50}
